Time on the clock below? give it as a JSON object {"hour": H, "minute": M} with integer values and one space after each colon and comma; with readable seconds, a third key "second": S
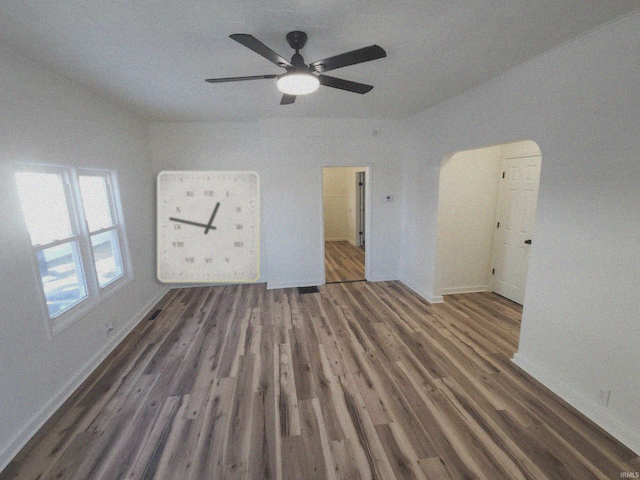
{"hour": 12, "minute": 47}
